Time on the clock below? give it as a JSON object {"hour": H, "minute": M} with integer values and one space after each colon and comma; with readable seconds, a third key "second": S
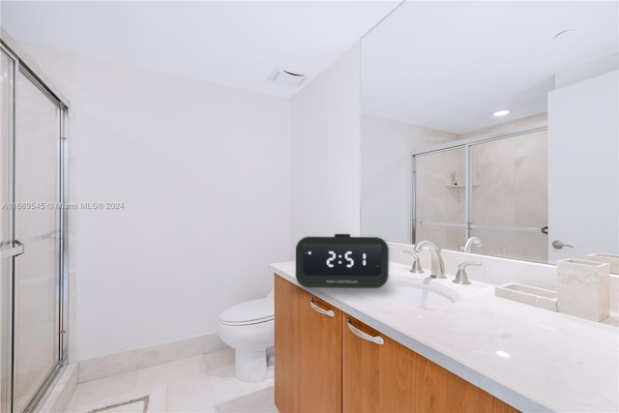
{"hour": 2, "minute": 51}
